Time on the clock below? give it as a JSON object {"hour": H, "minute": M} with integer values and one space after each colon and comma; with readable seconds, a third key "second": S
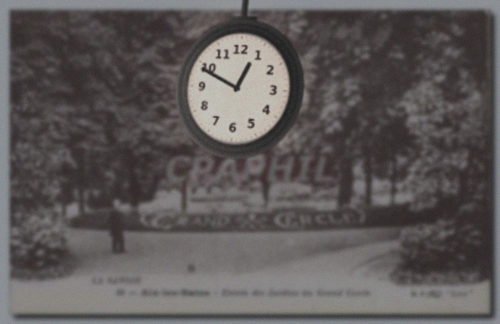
{"hour": 12, "minute": 49}
